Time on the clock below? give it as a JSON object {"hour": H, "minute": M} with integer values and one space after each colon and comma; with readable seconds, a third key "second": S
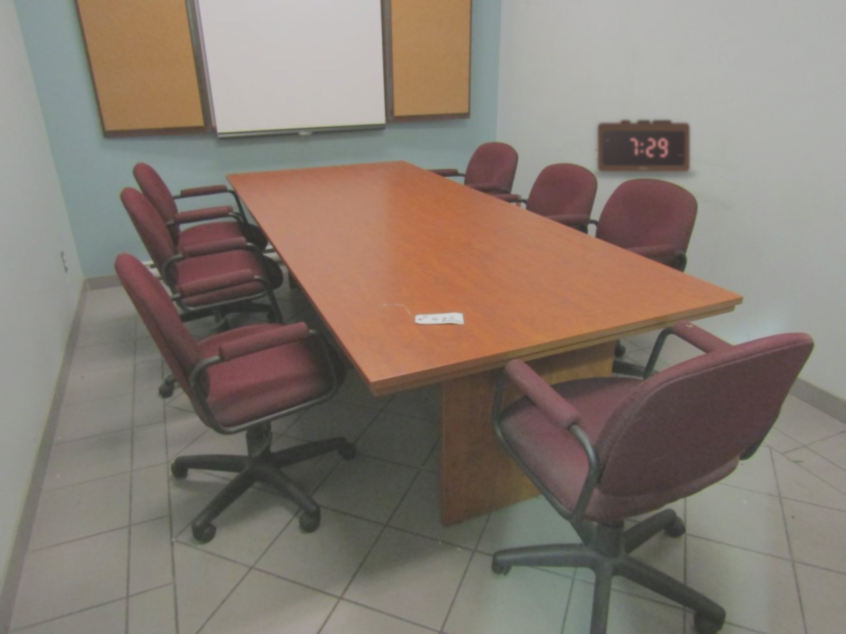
{"hour": 7, "minute": 29}
